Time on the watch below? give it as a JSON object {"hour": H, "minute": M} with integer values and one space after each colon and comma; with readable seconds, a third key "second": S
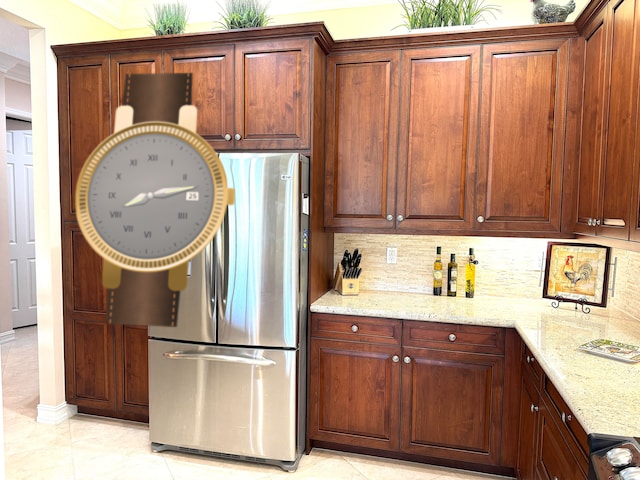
{"hour": 8, "minute": 13}
